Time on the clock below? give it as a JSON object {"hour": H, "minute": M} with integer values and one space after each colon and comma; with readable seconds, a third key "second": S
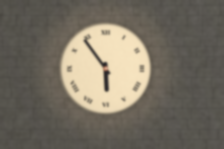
{"hour": 5, "minute": 54}
